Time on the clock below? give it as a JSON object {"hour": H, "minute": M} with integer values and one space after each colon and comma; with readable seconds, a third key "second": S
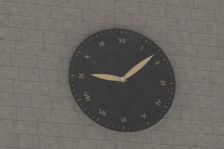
{"hour": 9, "minute": 8}
